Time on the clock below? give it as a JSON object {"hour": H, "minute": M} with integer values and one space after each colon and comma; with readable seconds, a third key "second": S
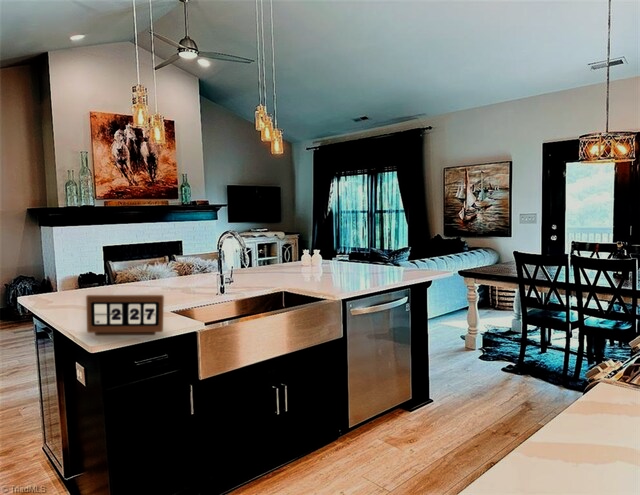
{"hour": 2, "minute": 27}
